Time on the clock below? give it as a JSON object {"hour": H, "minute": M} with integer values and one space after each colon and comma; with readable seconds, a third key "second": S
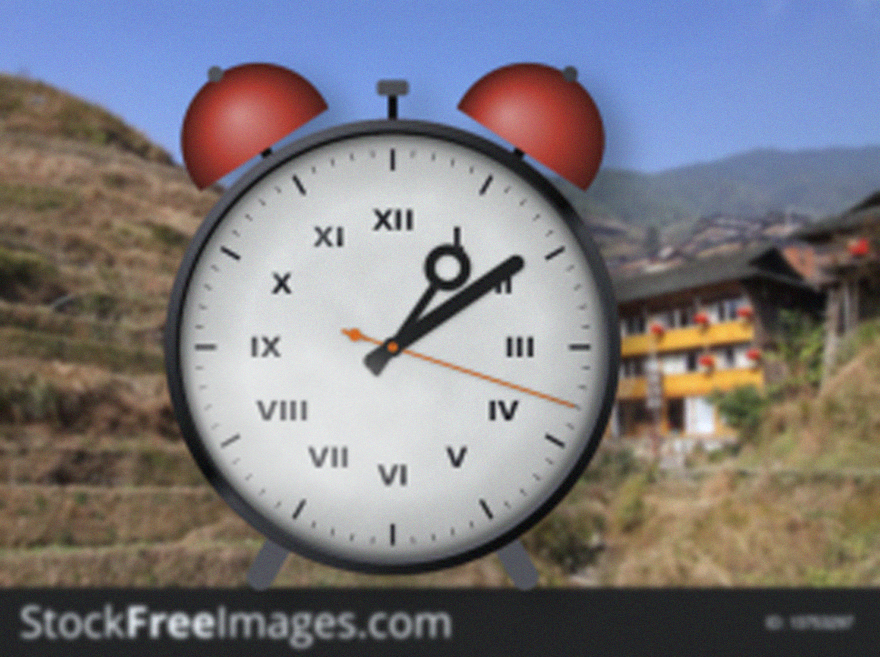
{"hour": 1, "minute": 9, "second": 18}
